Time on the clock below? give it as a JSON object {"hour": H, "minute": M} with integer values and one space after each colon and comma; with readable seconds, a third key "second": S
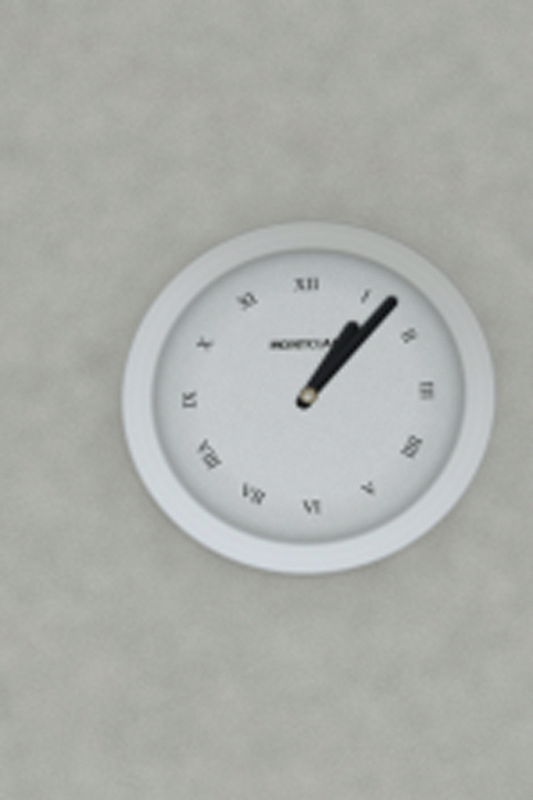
{"hour": 1, "minute": 7}
